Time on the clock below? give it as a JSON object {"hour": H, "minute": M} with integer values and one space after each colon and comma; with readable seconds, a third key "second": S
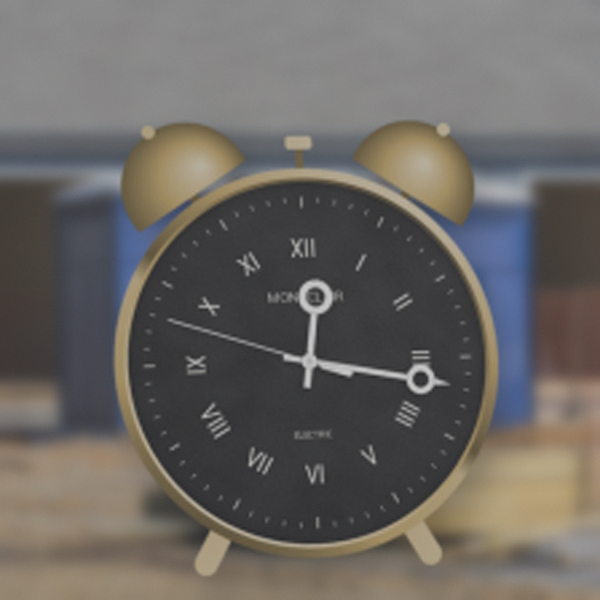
{"hour": 12, "minute": 16, "second": 48}
